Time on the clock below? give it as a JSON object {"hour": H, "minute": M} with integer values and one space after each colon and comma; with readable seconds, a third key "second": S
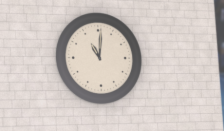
{"hour": 11, "minute": 1}
